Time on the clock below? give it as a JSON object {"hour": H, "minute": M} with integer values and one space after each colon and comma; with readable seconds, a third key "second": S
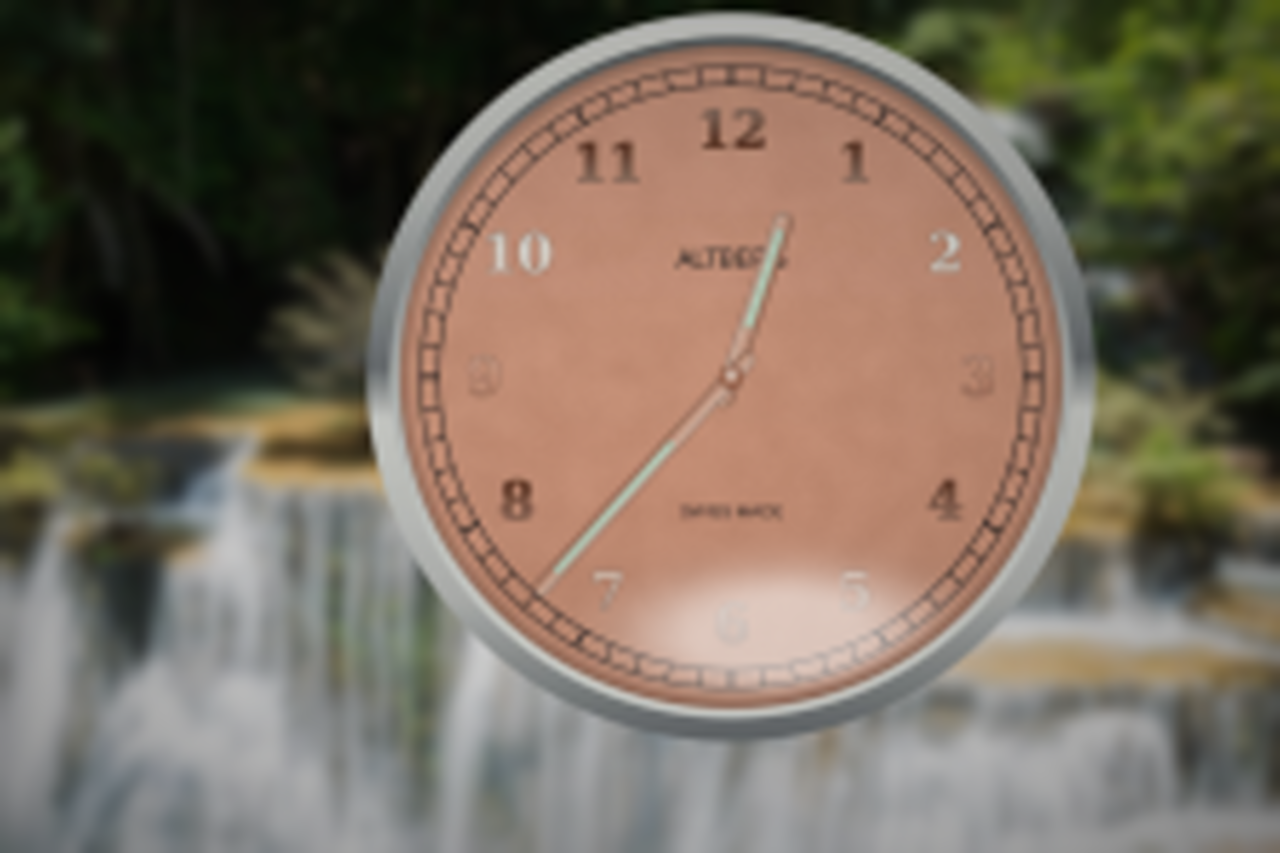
{"hour": 12, "minute": 37}
